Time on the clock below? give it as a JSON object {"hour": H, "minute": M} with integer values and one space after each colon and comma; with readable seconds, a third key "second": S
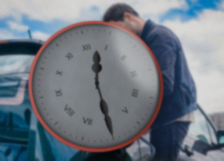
{"hour": 12, "minute": 30}
